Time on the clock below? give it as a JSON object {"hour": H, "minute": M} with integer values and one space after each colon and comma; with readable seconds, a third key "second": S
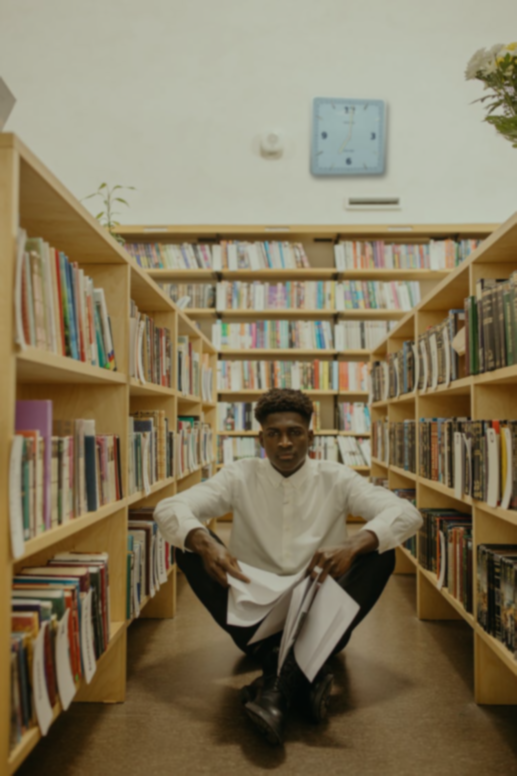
{"hour": 7, "minute": 1}
